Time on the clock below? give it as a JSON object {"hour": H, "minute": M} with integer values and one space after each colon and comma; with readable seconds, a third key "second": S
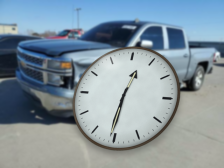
{"hour": 12, "minute": 31}
